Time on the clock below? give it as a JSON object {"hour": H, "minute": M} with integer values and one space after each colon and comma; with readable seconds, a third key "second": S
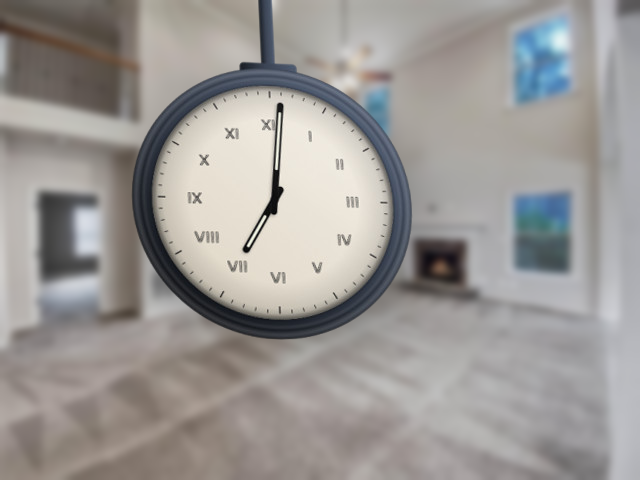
{"hour": 7, "minute": 1}
